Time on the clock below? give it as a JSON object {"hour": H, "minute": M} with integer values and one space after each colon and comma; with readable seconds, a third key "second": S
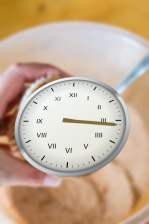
{"hour": 3, "minute": 16}
